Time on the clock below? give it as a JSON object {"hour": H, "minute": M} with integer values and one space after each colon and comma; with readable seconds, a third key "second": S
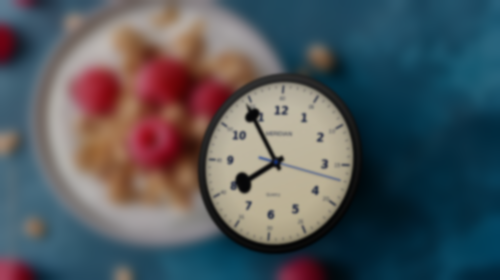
{"hour": 7, "minute": 54, "second": 17}
